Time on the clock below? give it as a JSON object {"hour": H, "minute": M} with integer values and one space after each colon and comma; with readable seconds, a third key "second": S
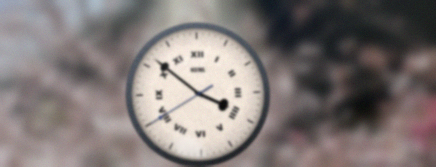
{"hour": 3, "minute": 51, "second": 40}
